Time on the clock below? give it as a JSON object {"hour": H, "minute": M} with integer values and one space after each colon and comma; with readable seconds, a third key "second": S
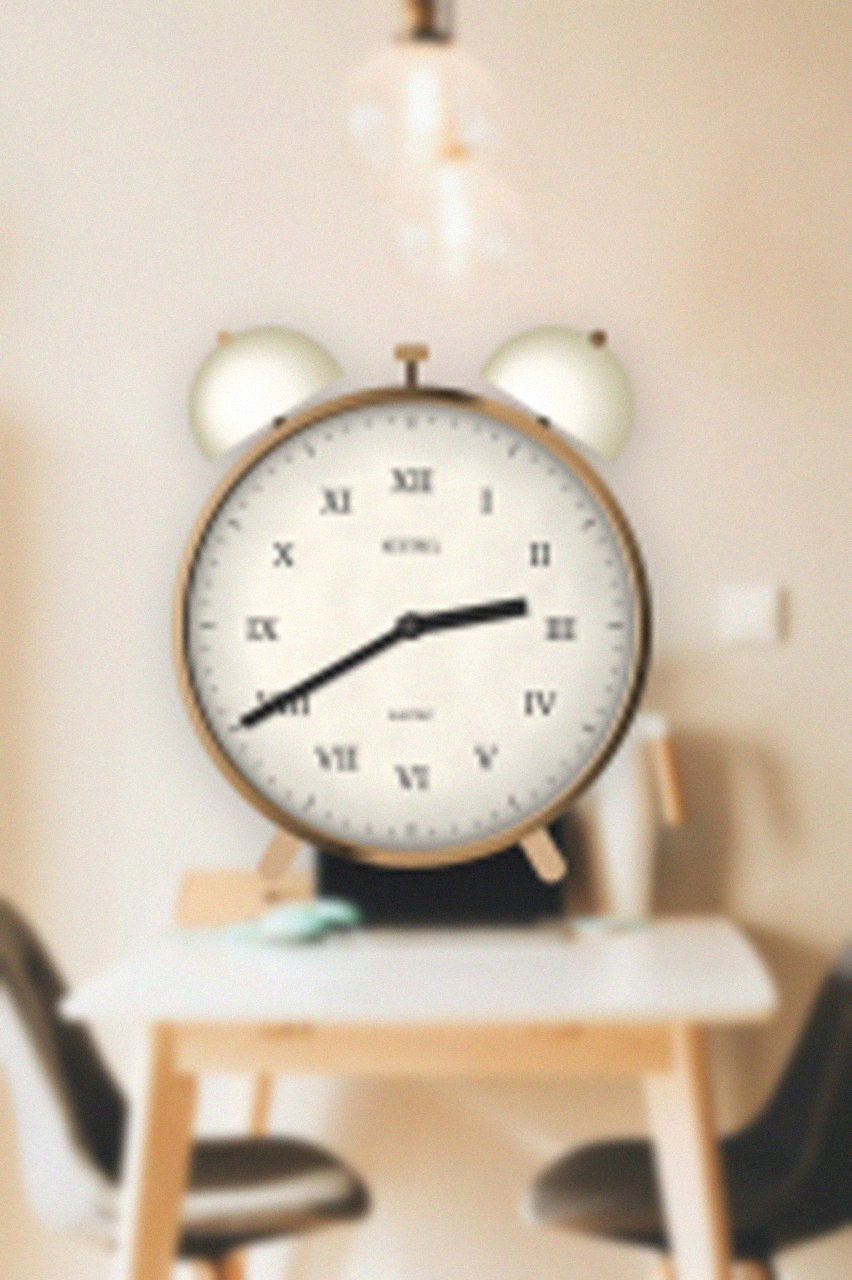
{"hour": 2, "minute": 40}
